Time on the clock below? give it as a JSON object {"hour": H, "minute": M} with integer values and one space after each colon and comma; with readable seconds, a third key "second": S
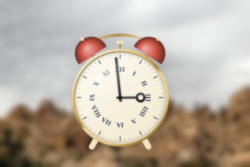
{"hour": 2, "minute": 59}
